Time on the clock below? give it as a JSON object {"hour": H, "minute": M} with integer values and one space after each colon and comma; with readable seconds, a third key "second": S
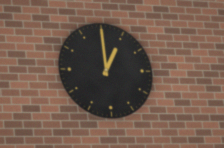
{"hour": 1, "minute": 0}
